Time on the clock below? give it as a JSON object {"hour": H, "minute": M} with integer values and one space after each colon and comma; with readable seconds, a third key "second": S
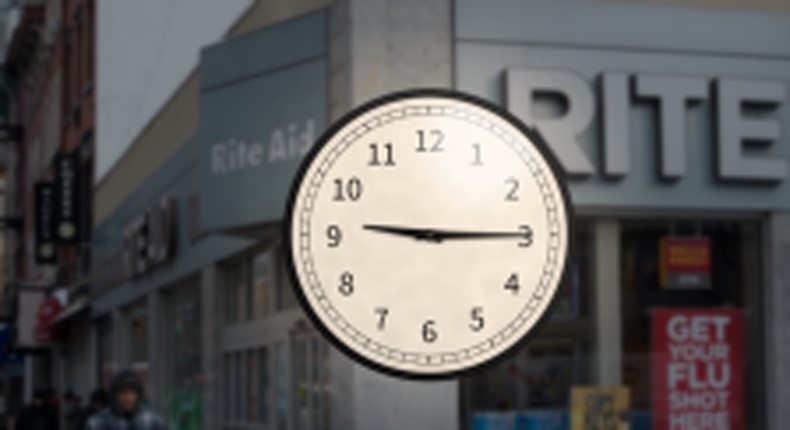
{"hour": 9, "minute": 15}
